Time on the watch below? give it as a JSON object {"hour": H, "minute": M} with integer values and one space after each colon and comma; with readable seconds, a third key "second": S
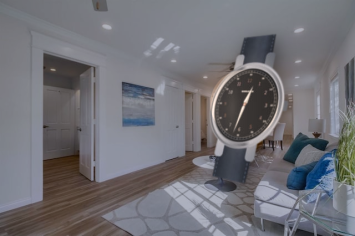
{"hour": 12, "minute": 32}
